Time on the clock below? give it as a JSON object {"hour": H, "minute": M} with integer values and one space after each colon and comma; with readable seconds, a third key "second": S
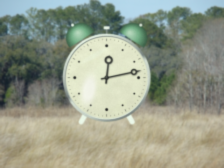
{"hour": 12, "minute": 13}
